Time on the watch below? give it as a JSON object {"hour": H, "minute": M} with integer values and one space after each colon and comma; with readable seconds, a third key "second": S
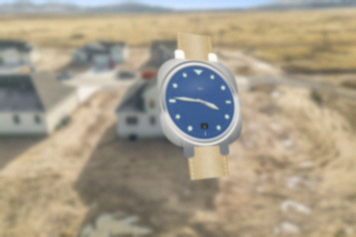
{"hour": 3, "minute": 46}
